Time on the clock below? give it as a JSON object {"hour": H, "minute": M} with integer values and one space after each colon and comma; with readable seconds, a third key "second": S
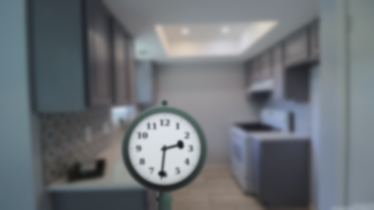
{"hour": 2, "minute": 31}
